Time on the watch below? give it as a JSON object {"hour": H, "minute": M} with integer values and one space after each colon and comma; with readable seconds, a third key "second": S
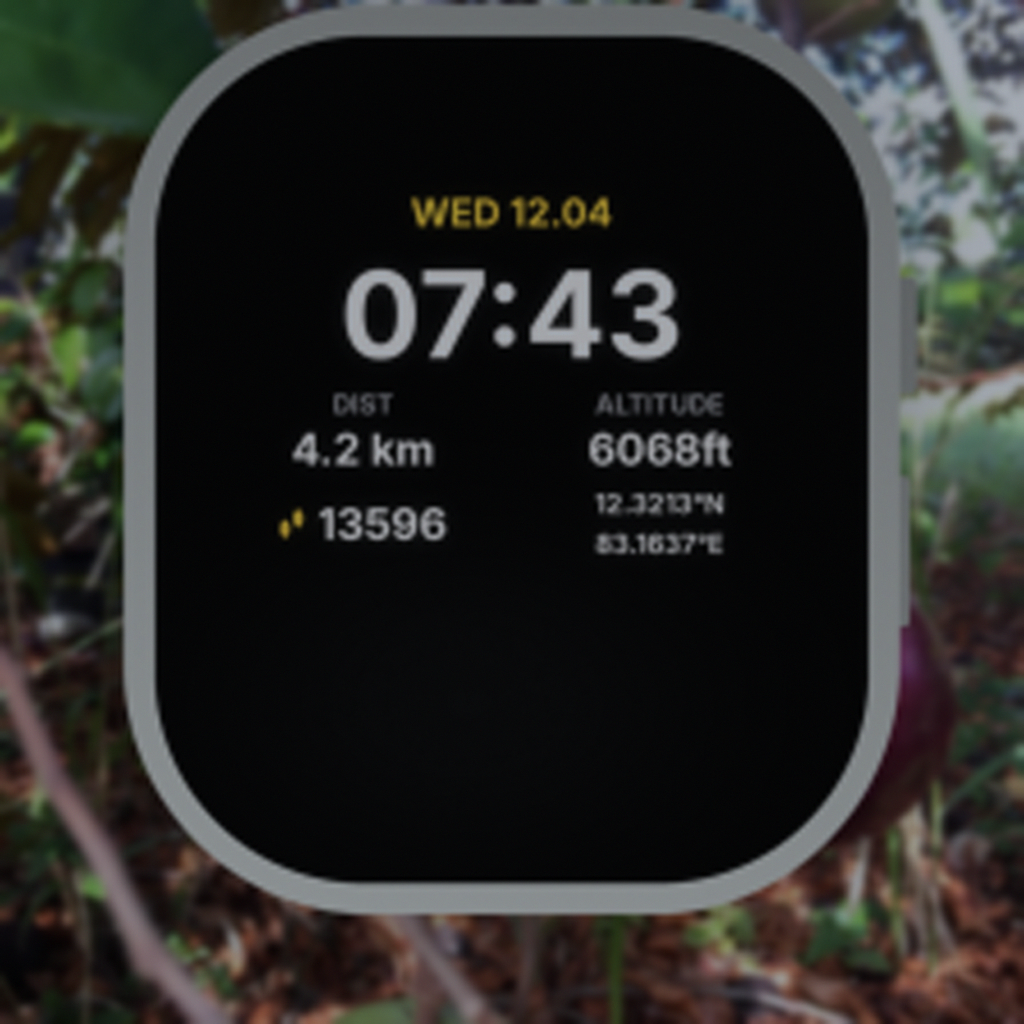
{"hour": 7, "minute": 43}
